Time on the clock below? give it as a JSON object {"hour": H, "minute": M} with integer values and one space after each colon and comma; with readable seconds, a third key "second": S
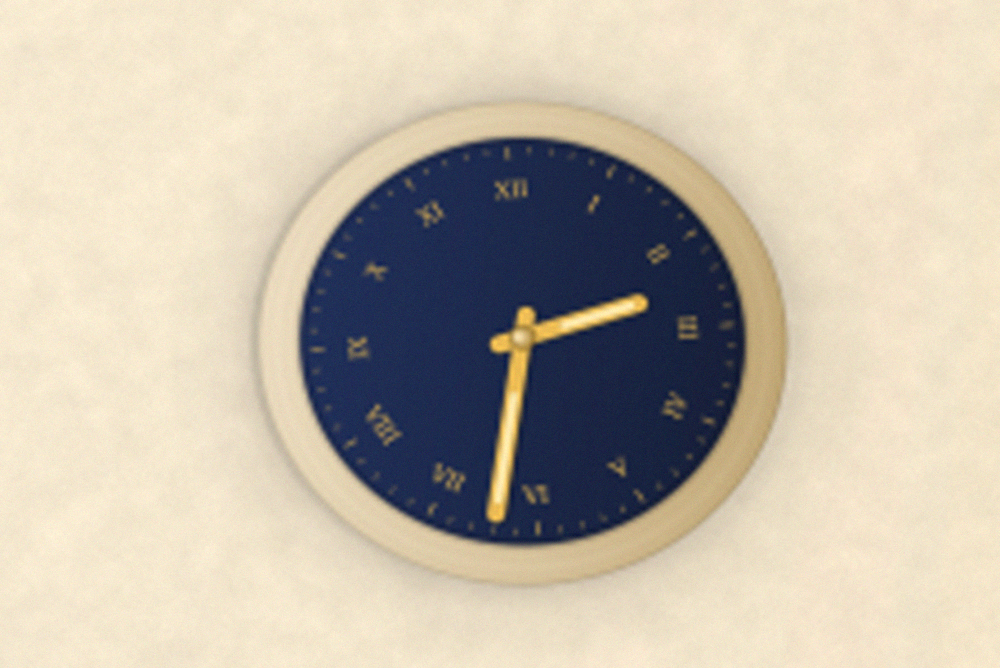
{"hour": 2, "minute": 32}
